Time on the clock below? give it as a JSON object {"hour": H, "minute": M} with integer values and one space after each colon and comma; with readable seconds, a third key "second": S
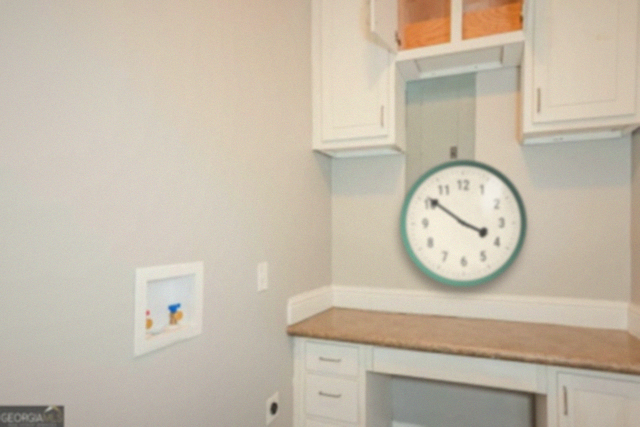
{"hour": 3, "minute": 51}
